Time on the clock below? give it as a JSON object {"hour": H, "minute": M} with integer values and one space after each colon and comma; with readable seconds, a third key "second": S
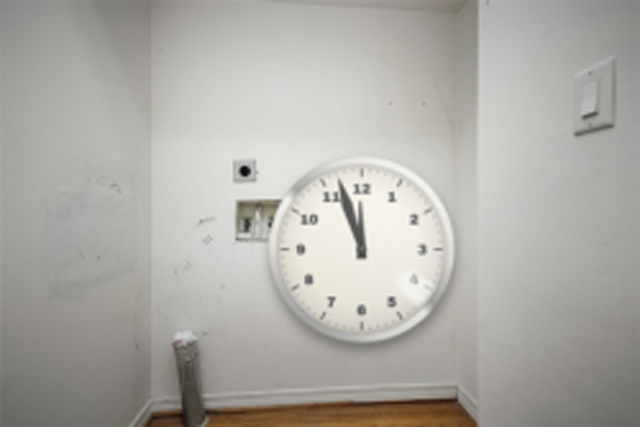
{"hour": 11, "minute": 57}
